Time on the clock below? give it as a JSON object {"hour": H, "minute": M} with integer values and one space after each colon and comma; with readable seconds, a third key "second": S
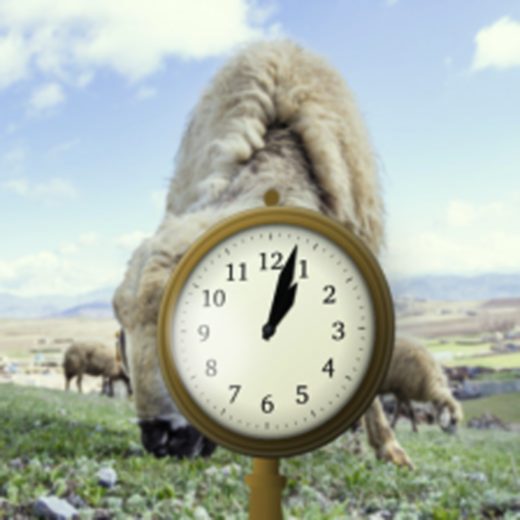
{"hour": 1, "minute": 3}
